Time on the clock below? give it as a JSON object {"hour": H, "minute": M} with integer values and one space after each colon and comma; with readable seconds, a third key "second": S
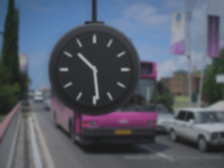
{"hour": 10, "minute": 29}
